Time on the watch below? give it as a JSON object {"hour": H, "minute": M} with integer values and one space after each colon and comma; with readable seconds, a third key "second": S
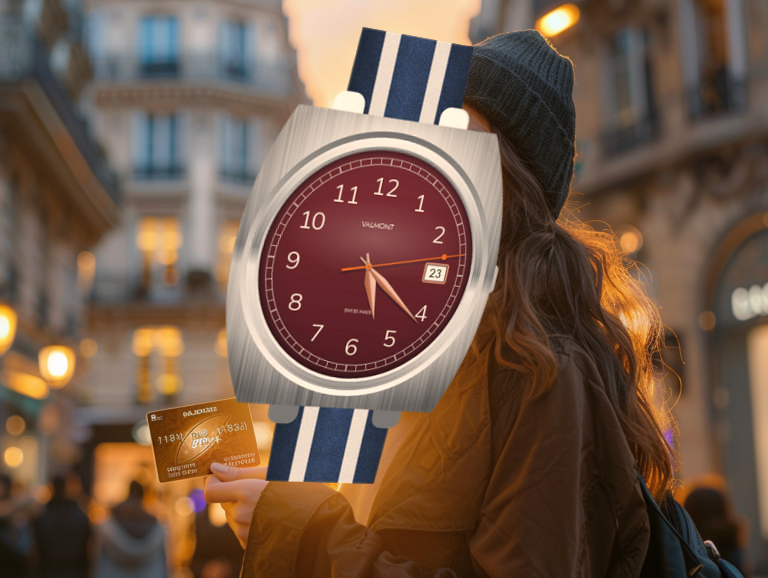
{"hour": 5, "minute": 21, "second": 13}
